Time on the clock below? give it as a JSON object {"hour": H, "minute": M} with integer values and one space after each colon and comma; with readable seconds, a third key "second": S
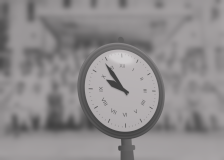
{"hour": 9, "minute": 54}
